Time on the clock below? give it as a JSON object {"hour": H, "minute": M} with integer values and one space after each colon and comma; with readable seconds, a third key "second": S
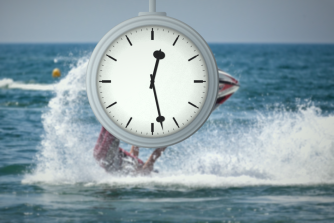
{"hour": 12, "minute": 28}
